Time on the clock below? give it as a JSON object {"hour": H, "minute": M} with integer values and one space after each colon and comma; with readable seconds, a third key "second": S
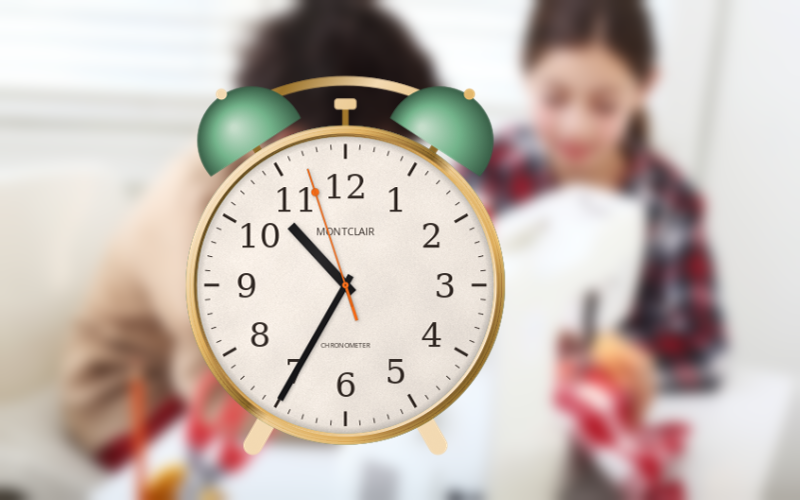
{"hour": 10, "minute": 34, "second": 57}
